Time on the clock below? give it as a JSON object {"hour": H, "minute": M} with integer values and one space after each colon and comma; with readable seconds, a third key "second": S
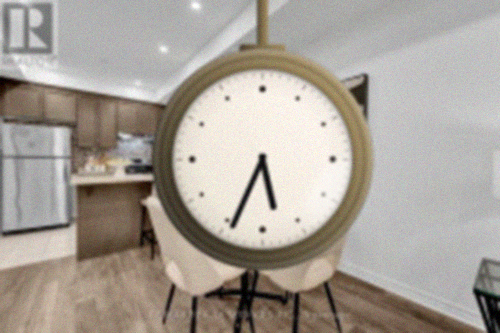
{"hour": 5, "minute": 34}
